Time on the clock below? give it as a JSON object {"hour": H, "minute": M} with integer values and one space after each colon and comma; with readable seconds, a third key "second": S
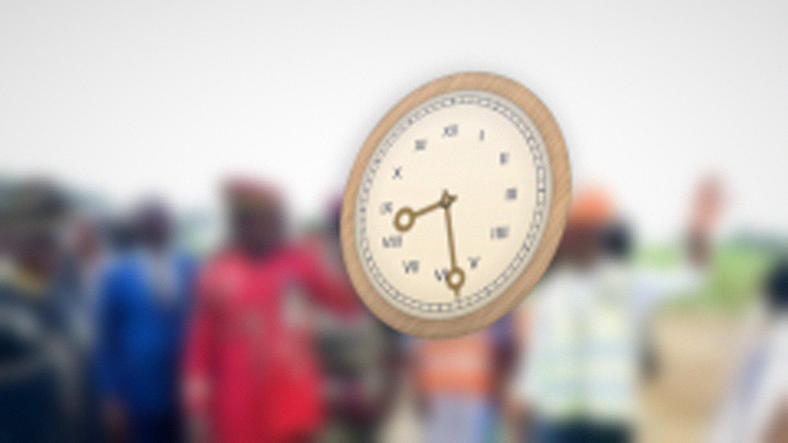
{"hour": 8, "minute": 28}
